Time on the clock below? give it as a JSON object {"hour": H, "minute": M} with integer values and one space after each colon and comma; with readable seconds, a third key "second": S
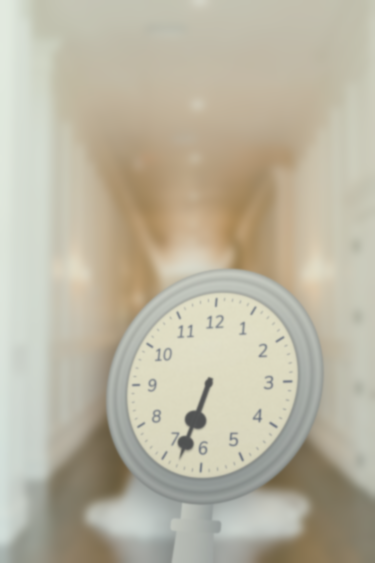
{"hour": 6, "minute": 33}
